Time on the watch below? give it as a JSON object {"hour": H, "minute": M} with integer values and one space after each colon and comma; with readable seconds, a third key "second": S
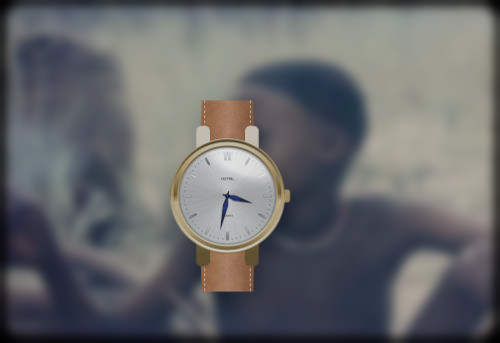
{"hour": 3, "minute": 32}
